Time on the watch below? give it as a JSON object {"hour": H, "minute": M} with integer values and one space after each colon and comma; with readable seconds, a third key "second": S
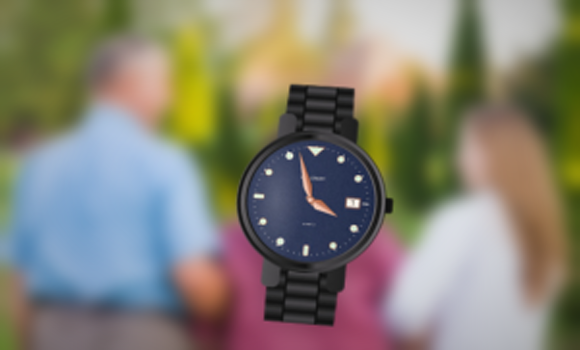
{"hour": 3, "minute": 57}
